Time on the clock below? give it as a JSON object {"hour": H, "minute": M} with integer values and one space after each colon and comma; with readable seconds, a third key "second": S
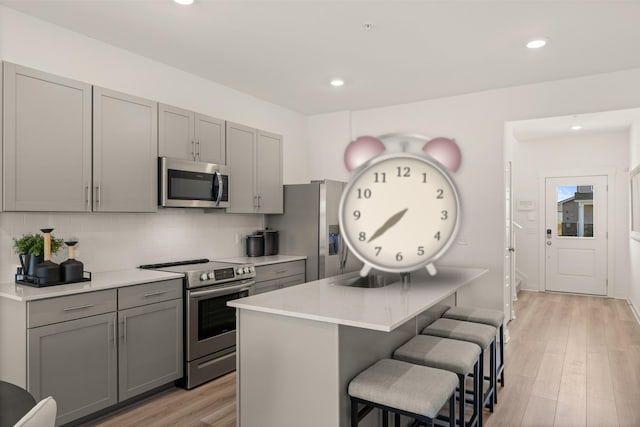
{"hour": 7, "minute": 38}
